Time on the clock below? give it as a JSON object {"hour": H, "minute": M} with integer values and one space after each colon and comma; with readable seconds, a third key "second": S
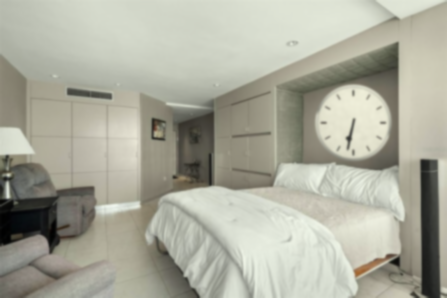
{"hour": 6, "minute": 32}
